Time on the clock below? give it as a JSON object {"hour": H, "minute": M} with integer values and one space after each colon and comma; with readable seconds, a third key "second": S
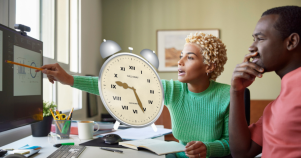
{"hour": 9, "minute": 26}
